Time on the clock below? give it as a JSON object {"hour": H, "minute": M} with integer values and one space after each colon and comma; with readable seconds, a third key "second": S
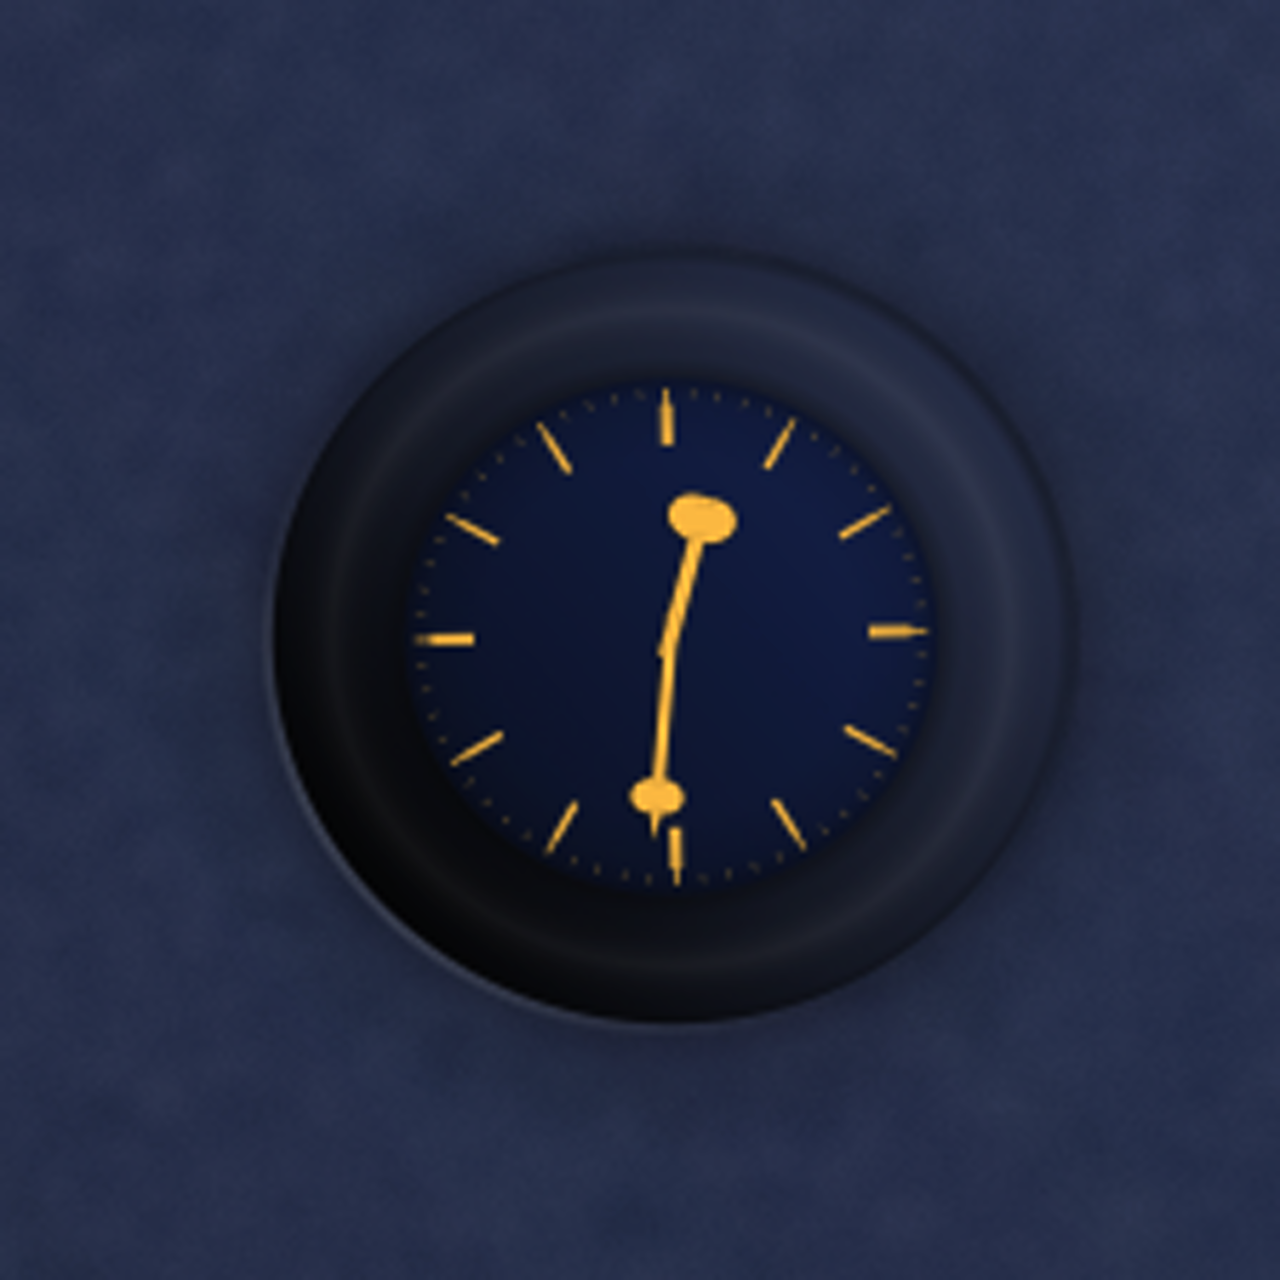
{"hour": 12, "minute": 31}
